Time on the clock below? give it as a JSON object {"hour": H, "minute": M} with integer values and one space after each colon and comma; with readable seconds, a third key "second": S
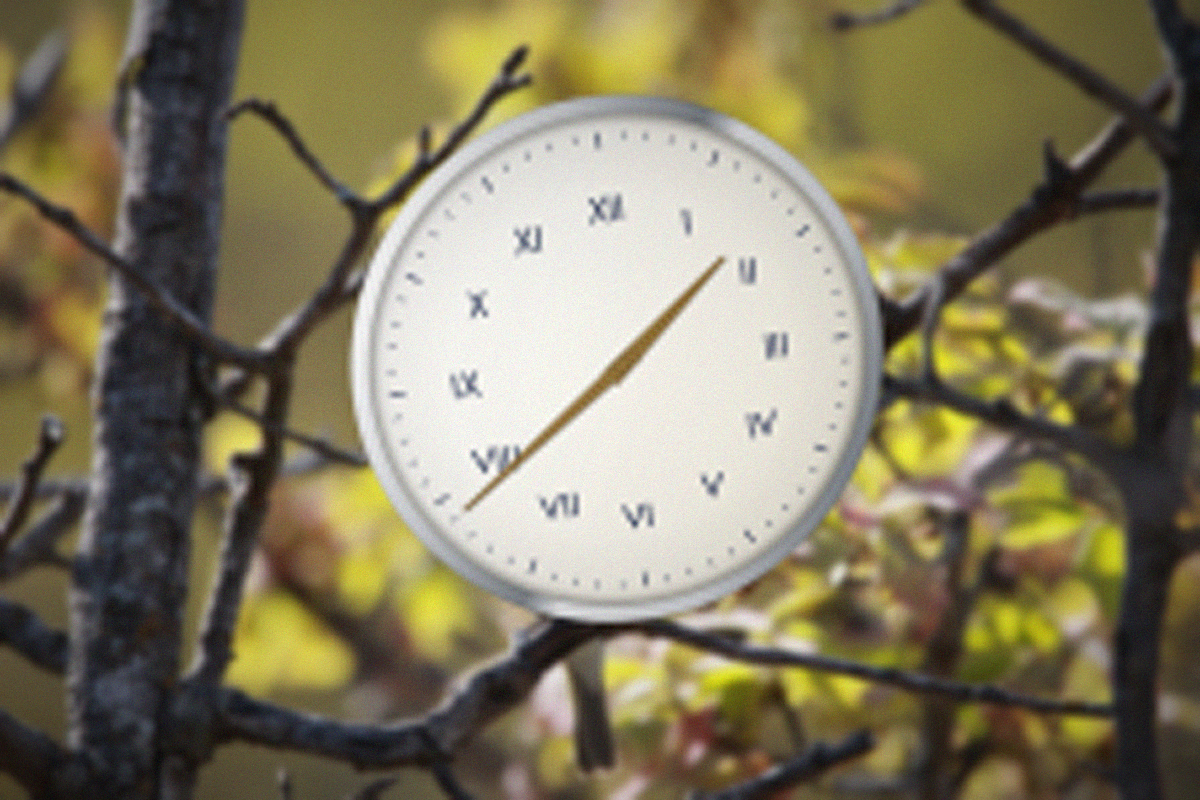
{"hour": 1, "minute": 39}
